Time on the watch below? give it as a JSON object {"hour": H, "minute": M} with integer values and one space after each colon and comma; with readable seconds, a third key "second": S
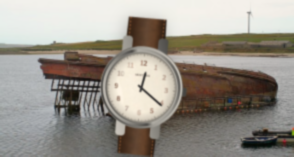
{"hour": 12, "minute": 21}
